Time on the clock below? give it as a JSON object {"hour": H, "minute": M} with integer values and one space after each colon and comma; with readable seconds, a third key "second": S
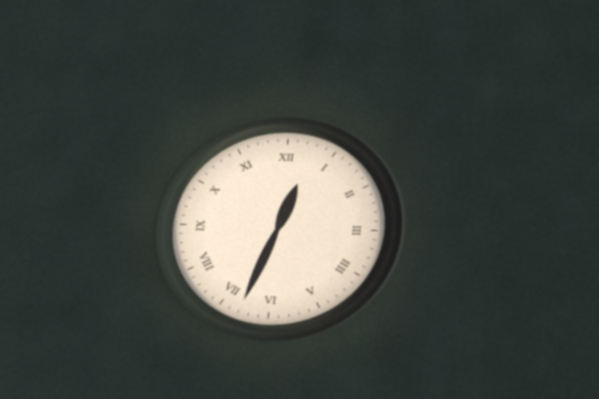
{"hour": 12, "minute": 33}
